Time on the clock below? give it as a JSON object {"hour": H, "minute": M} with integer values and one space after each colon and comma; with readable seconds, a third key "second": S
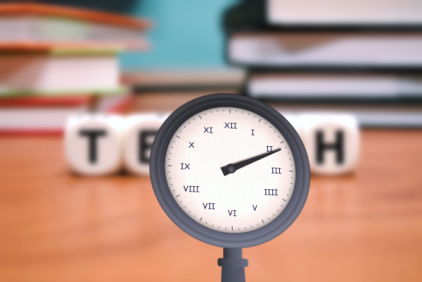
{"hour": 2, "minute": 11}
